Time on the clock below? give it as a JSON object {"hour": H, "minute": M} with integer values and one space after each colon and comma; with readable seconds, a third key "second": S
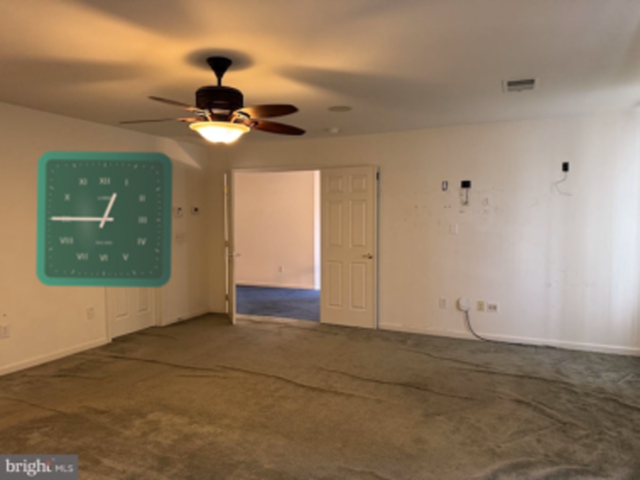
{"hour": 12, "minute": 45}
